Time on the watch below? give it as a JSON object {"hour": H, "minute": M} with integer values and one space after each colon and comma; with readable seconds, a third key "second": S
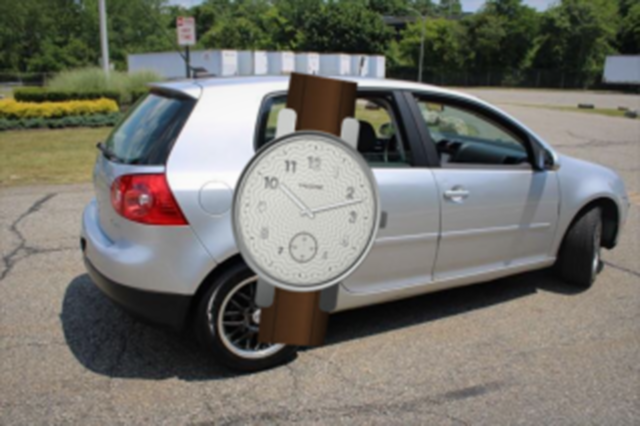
{"hour": 10, "minute": 12}
